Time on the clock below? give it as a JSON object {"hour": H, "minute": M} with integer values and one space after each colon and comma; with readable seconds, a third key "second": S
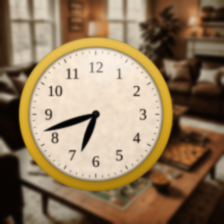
{"hour": 6, "minute": 42}
